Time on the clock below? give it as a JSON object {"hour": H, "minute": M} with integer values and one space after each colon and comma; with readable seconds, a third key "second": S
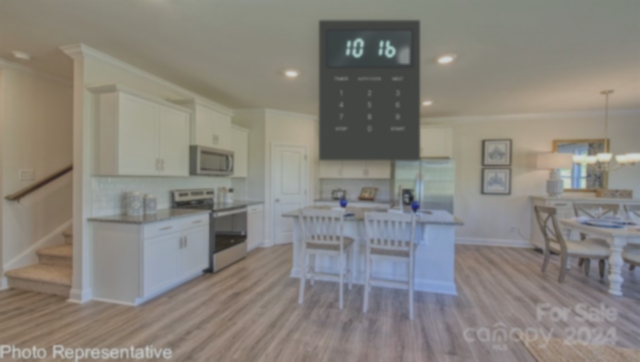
{"hour": 10, "minute": 16}
